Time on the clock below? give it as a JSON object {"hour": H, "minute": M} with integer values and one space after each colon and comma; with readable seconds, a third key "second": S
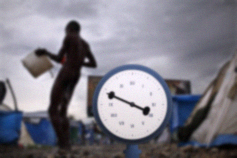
{"hour": 3, "minute": 49}
